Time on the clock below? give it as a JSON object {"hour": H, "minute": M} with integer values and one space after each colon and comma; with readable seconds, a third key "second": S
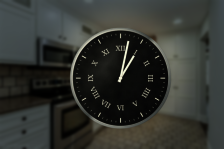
{"hour": 1, "minute": 2}
